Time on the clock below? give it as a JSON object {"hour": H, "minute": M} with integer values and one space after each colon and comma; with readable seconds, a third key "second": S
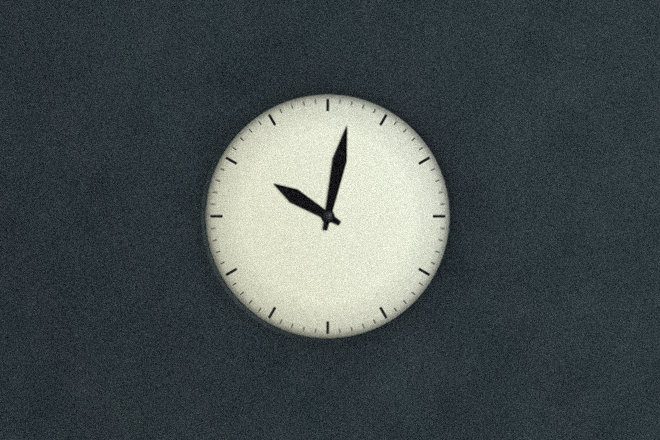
{"hour": 10, "minute": 2}
